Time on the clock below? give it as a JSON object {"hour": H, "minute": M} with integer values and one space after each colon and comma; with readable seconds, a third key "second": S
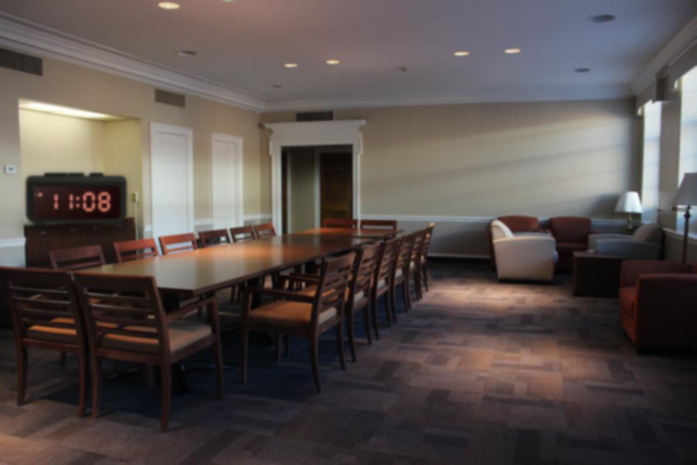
{"hour": 11, "minute": 8}
